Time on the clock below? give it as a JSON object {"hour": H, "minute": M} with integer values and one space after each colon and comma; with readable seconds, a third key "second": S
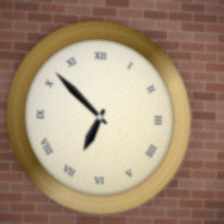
{"hour": 6, "minute": 52}
